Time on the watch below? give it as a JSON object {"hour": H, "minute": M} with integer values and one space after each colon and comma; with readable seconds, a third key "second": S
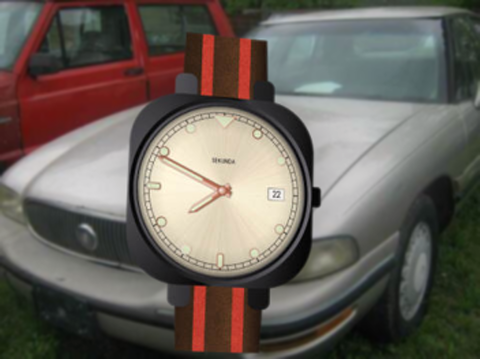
{"hour": 7, "minute": 49}
